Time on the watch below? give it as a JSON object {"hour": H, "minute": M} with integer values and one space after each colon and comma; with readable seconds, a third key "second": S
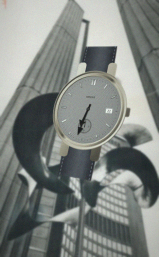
{"hour": 6, "minute": 32}
